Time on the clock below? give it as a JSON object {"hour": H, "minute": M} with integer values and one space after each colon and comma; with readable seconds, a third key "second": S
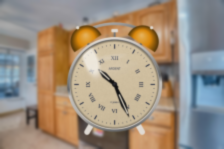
{"hour": 10, "minute": 26}
